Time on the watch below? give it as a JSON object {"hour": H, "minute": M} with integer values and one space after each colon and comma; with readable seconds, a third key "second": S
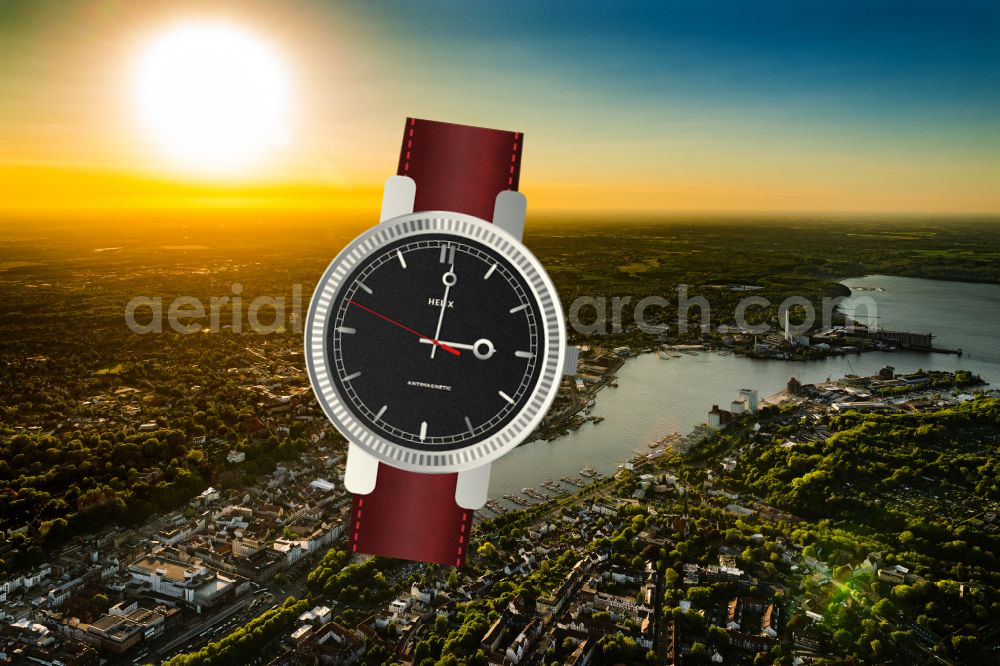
{"hour": 3, "minute": 0, "second": 48}
